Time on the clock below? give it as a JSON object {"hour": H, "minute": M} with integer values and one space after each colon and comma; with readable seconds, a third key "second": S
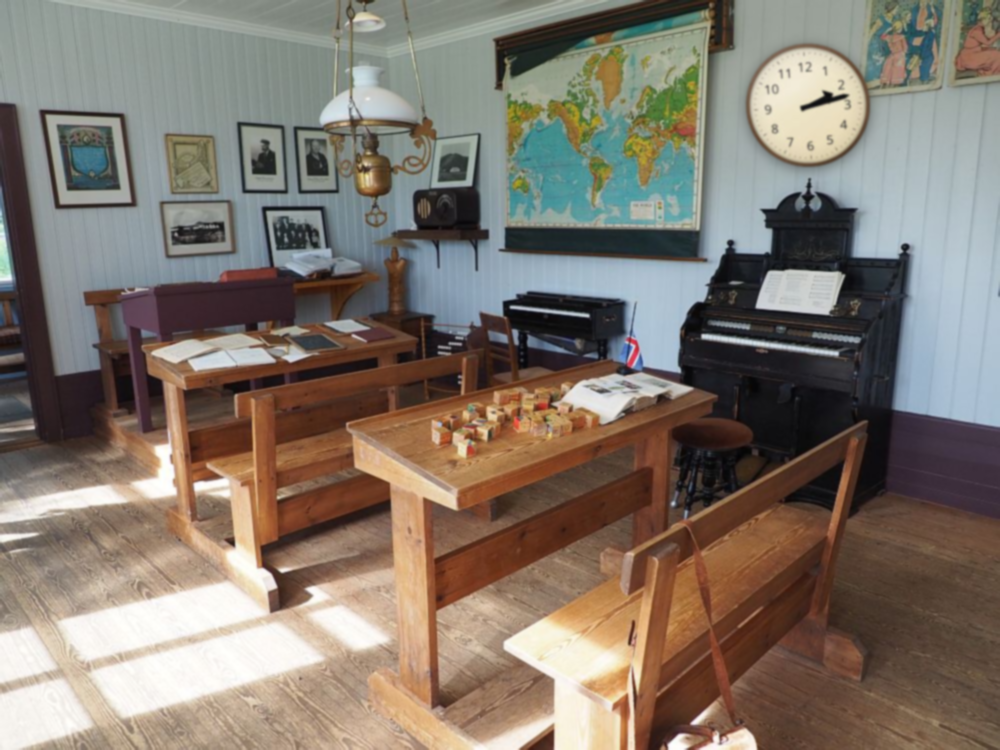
{"hour": 2, "minute": 13}
